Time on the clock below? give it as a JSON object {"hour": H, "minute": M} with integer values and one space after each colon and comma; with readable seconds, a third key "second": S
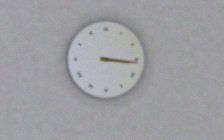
{"hour": 3, "minute": 16}
